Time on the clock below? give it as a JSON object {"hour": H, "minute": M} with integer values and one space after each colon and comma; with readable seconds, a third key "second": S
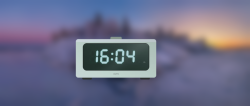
{"hour": 16, "minute": 4}
